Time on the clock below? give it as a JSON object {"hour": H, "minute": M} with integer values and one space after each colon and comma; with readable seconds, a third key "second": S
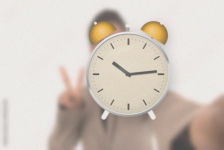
{"hour": 10, "minute": 14}
